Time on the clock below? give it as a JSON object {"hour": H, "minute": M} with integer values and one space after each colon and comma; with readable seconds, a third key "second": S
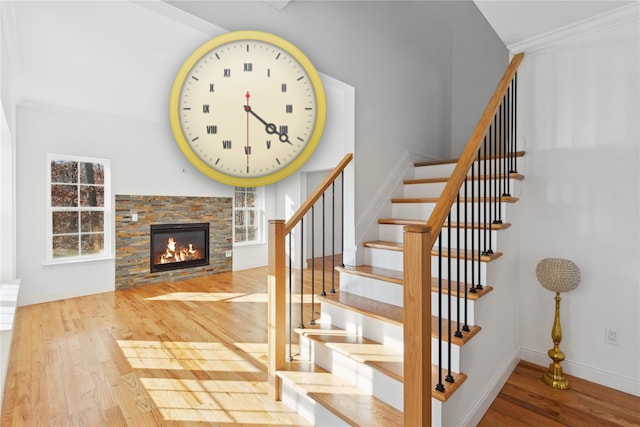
{"hour": 4, "minute": 21, "second": 30}
